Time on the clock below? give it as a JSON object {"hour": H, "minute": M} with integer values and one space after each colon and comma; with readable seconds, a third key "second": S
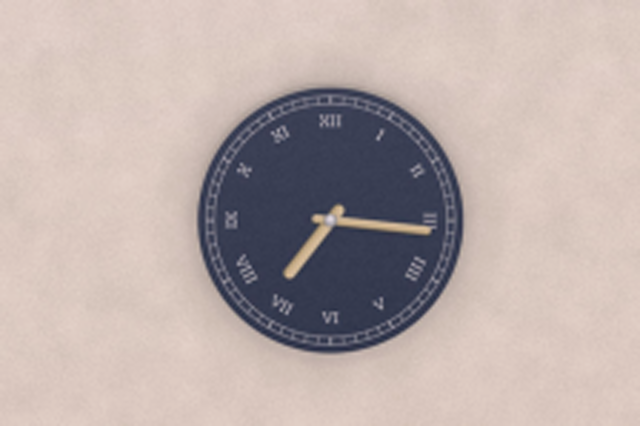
{"hour": 7, "minute": 16}
